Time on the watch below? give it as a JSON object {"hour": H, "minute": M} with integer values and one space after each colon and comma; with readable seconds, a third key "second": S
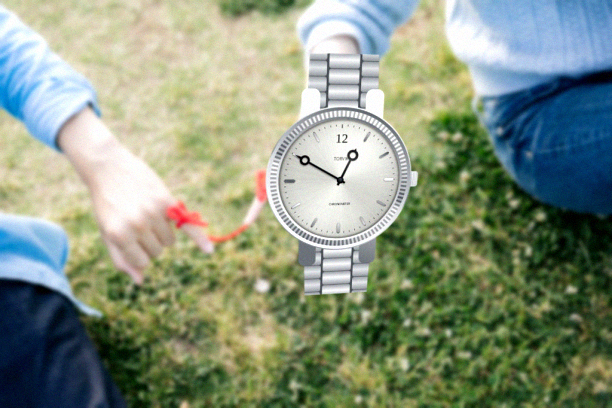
{"hour": 12, "minute": 50}
